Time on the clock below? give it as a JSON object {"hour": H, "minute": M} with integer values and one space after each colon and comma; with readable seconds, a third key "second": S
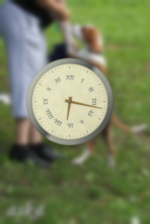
{"hour": 6, "minute": 17}
